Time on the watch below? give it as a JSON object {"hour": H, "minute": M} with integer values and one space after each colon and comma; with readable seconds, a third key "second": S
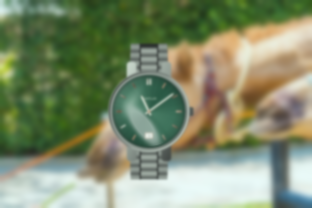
{"hour": 11, "minute": 9}
